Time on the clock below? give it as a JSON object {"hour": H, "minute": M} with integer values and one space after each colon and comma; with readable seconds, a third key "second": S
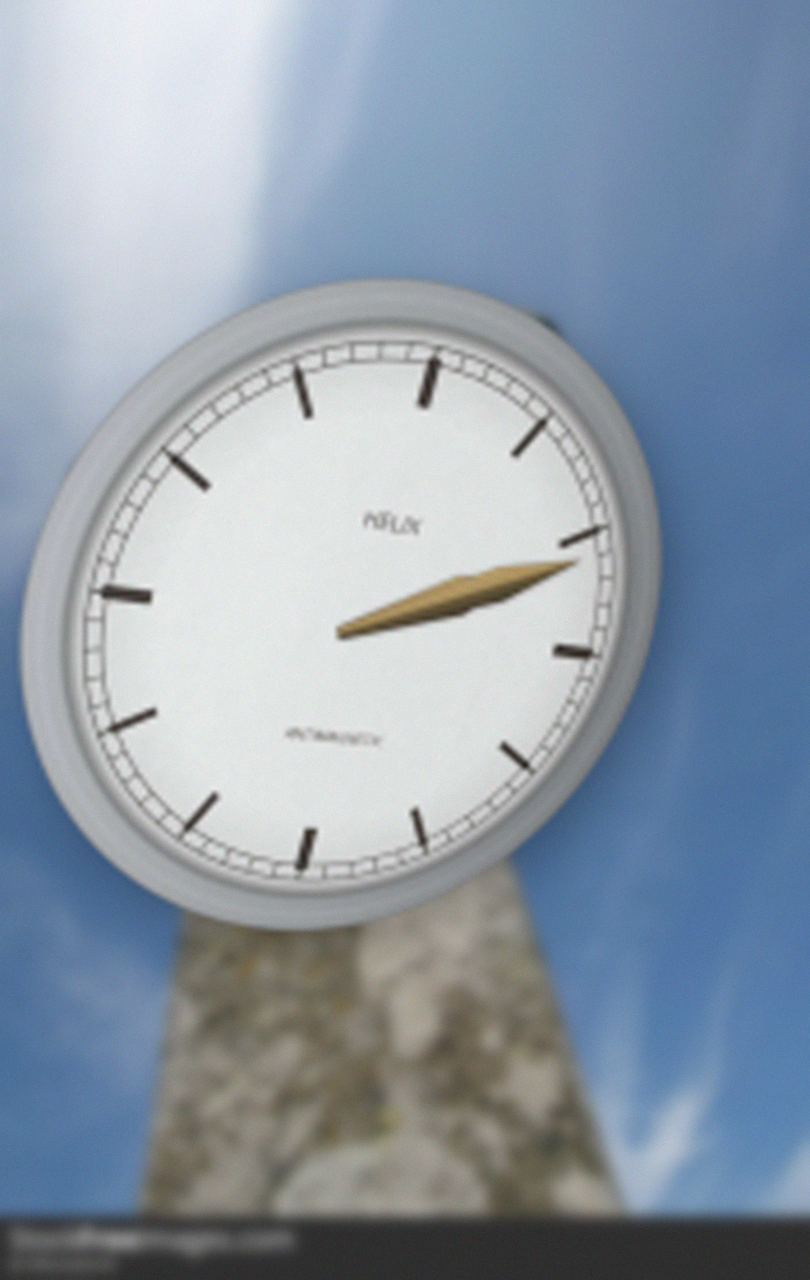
{"hour": 2, "minute": 11}
